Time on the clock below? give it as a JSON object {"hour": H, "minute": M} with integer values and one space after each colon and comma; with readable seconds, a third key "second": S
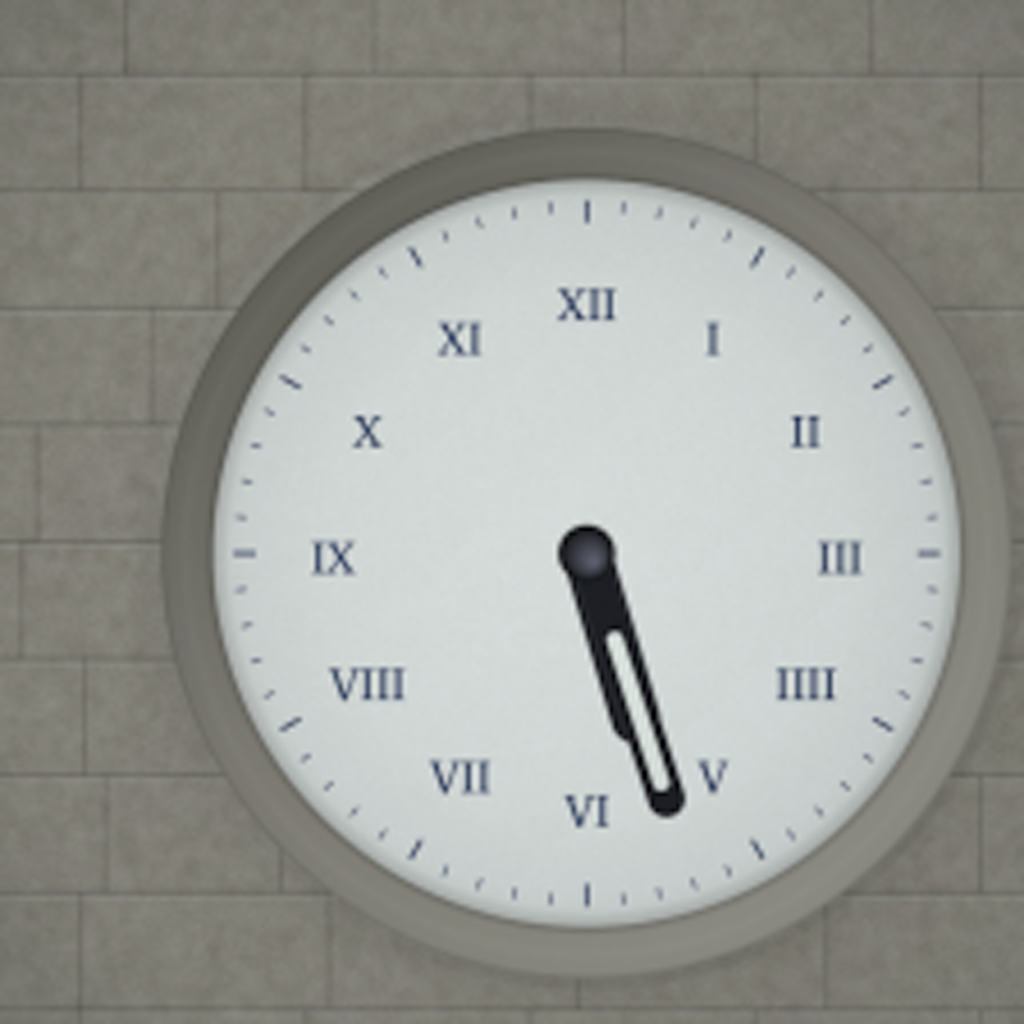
{"hour": 5, "minute": 27}
